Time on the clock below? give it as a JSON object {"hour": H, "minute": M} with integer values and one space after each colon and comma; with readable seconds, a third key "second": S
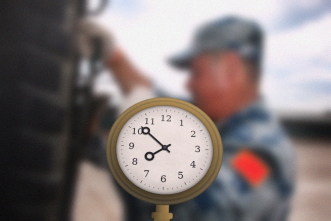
{"hour": 7, "minute": 52}
